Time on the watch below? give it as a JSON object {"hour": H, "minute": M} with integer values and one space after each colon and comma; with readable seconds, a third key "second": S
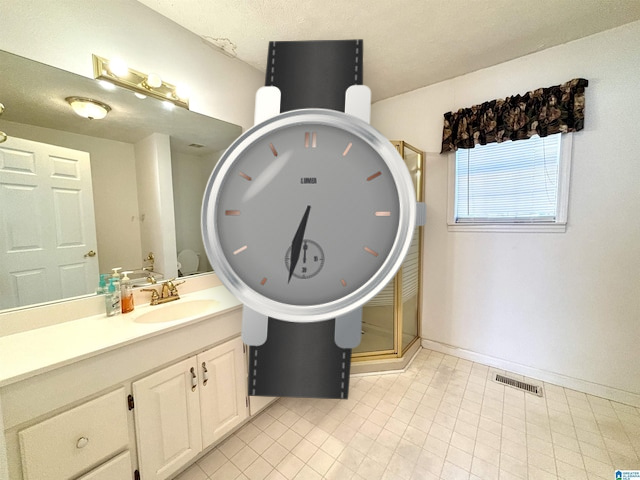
{"hour": 6, "minute": 32}
